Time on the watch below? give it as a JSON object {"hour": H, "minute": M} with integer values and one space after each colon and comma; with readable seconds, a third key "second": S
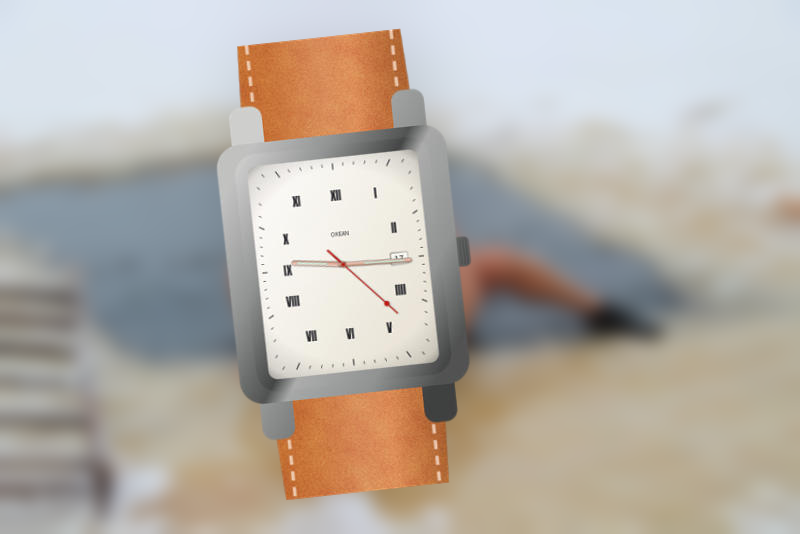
{"hour": 9, "minute": 15, "second": 23}
